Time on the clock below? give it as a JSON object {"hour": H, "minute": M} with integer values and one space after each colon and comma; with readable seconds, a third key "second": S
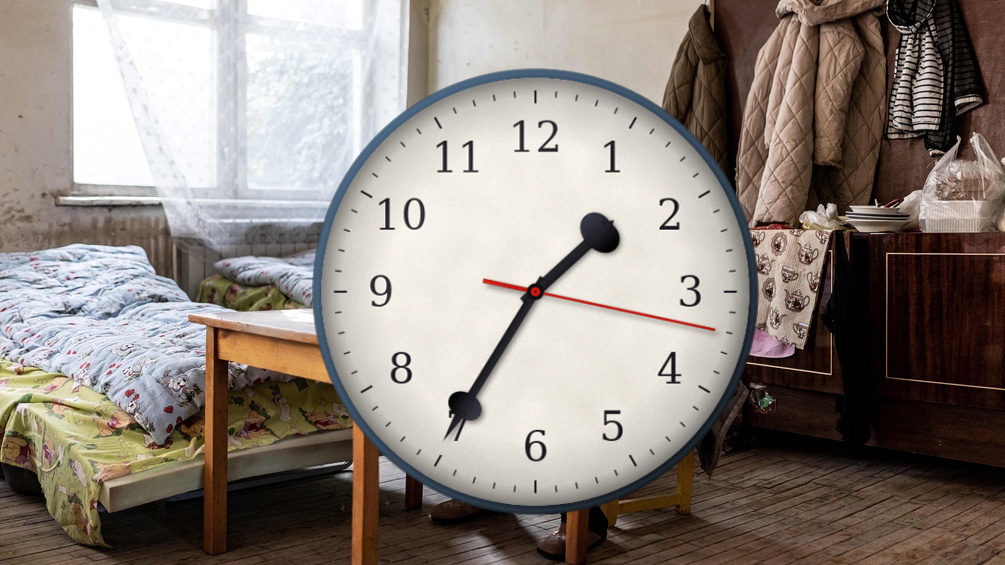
{"hour": 1, "minute": 35, "second": 17}
